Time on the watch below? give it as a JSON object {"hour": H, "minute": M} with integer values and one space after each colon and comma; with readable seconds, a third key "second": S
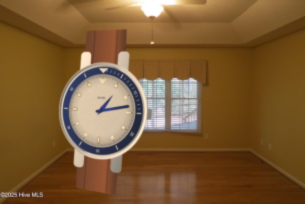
{"hour": 1, "minute": 13}
